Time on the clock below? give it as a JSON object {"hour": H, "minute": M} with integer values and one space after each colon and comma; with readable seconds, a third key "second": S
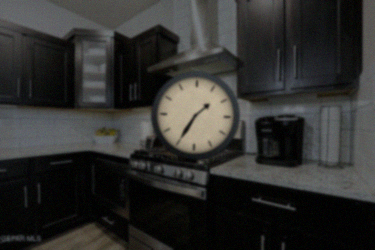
{"hour": 1, "minute": 35}
